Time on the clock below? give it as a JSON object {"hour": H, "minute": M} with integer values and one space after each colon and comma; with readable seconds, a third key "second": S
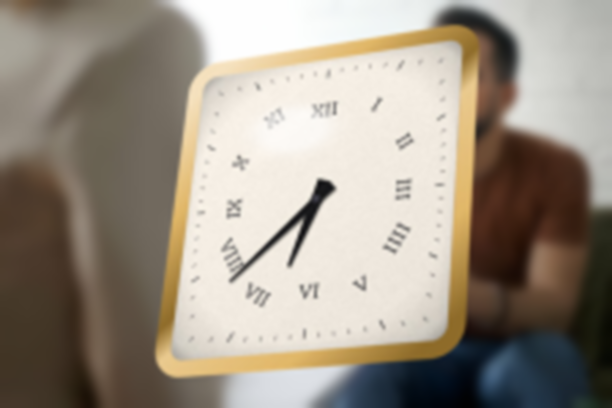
{"hour": 6, "minute": 38}
